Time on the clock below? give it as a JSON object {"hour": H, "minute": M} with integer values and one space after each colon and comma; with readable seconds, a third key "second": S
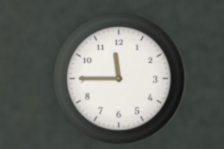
{"hour": 11, "minute": 45}
